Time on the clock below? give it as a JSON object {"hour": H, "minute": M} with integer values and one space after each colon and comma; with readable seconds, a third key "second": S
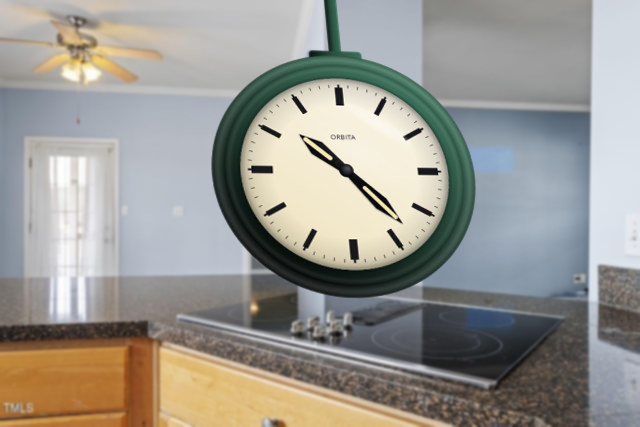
{"hour": 10, "minute": 23}
